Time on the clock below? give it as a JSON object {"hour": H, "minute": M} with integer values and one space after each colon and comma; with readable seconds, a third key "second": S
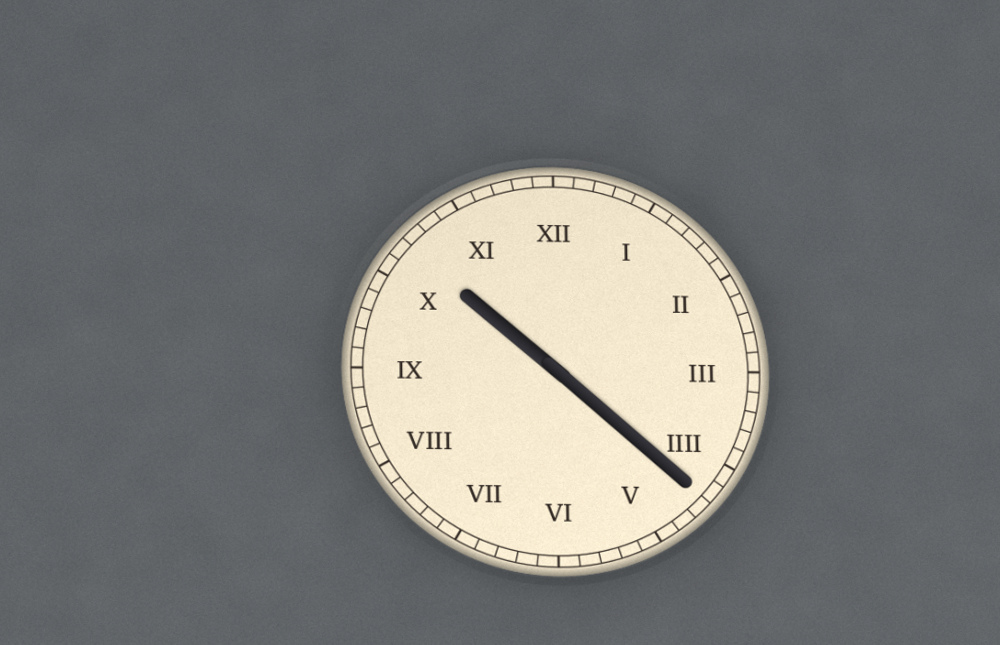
{"hour": 10, "minute": 22}
